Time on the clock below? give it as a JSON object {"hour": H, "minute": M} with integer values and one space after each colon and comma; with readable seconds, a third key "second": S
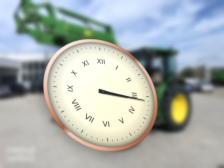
{"hour": 3, "minute": 16}
